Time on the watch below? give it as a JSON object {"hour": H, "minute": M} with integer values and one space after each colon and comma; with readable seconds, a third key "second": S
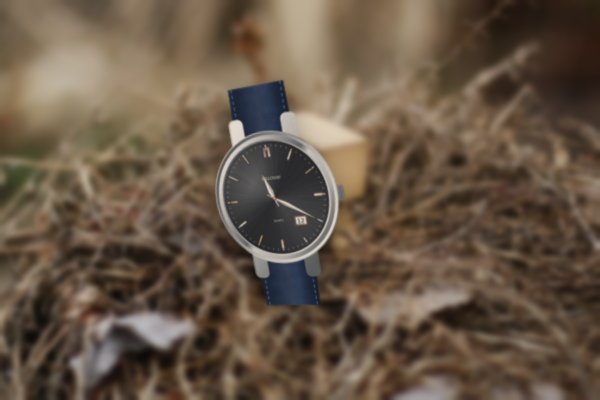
{"hour": 11, "minute": 20}
